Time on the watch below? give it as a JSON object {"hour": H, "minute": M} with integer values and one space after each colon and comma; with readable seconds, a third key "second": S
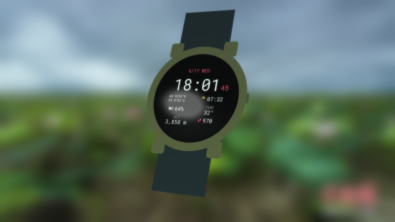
{"hour": 18, "minute": 1}
